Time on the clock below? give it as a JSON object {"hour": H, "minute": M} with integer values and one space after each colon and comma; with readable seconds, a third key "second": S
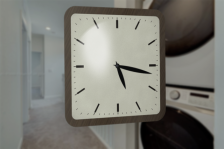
{"hour": 5, "minute": 17}
